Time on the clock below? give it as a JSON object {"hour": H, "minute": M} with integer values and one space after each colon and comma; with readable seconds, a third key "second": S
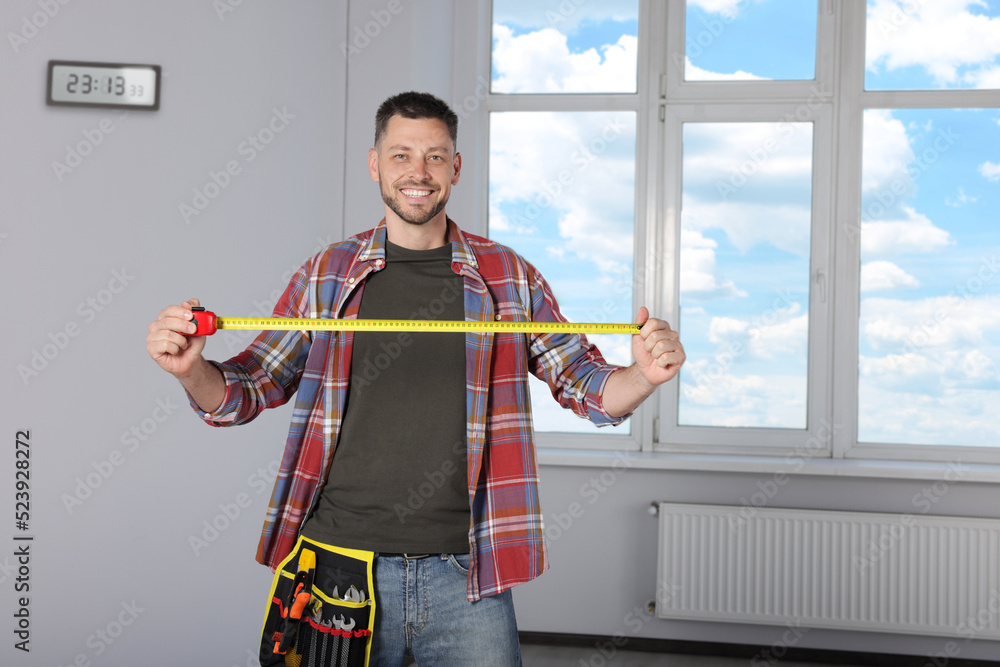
{"hour": 23, "minute": 13, "second": 33}
